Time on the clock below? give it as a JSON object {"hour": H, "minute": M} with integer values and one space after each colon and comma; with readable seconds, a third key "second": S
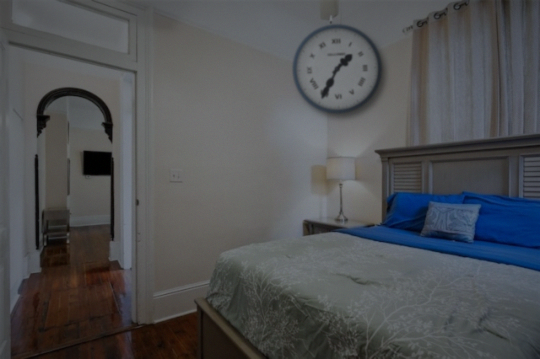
{"hour": 1, "minute": 35}
